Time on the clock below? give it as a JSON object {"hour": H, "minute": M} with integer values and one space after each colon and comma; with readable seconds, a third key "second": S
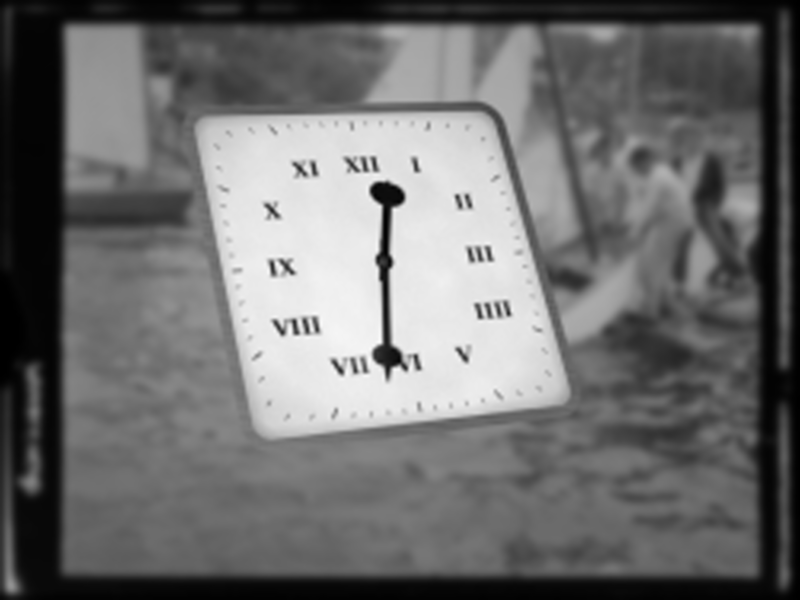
{"hour": 12, "minute": 32}
